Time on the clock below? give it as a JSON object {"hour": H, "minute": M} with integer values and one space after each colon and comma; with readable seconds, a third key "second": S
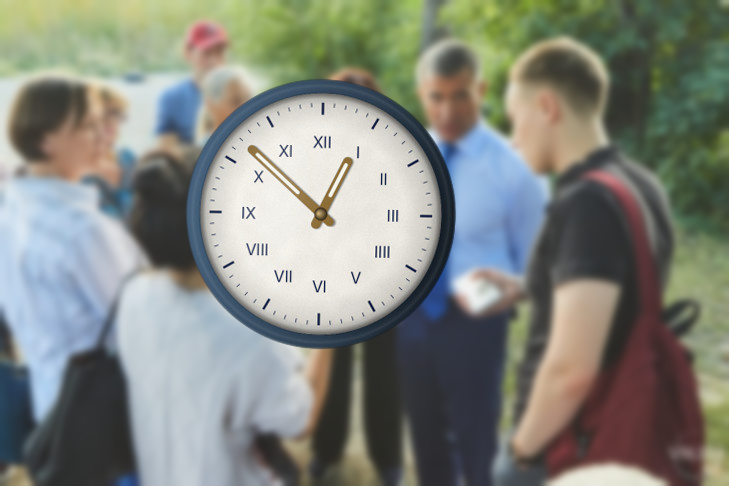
{"hour": 12, "minute": 52}
